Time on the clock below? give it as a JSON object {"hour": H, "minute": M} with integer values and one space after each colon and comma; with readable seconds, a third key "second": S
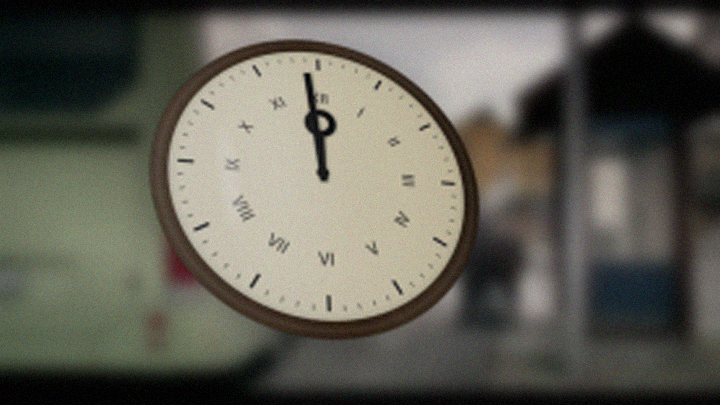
{"hour": 11, "minute": 59}
